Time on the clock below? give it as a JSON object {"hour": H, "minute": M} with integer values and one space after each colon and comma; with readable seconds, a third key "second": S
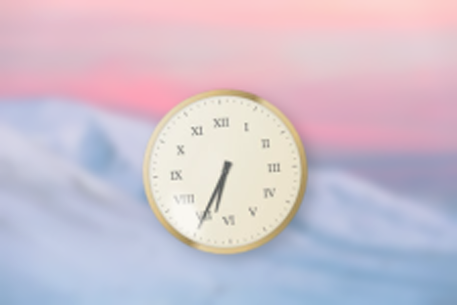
{"hour": 6, "minute": 35}
